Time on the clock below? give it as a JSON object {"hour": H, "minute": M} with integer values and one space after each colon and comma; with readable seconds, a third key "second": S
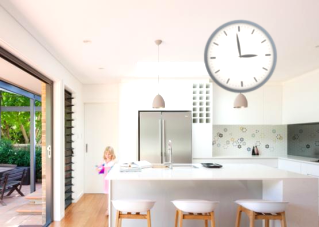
{"hour": 2, "minute": 59}
